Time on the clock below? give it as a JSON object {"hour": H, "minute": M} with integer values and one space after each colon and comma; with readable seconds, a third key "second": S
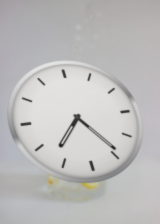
{"hour": 7, "minute": 24}
